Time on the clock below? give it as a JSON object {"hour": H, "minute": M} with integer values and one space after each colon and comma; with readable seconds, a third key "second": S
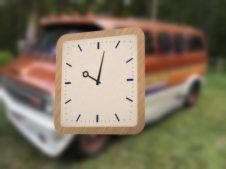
{"hour": 10, "minute": 2}
